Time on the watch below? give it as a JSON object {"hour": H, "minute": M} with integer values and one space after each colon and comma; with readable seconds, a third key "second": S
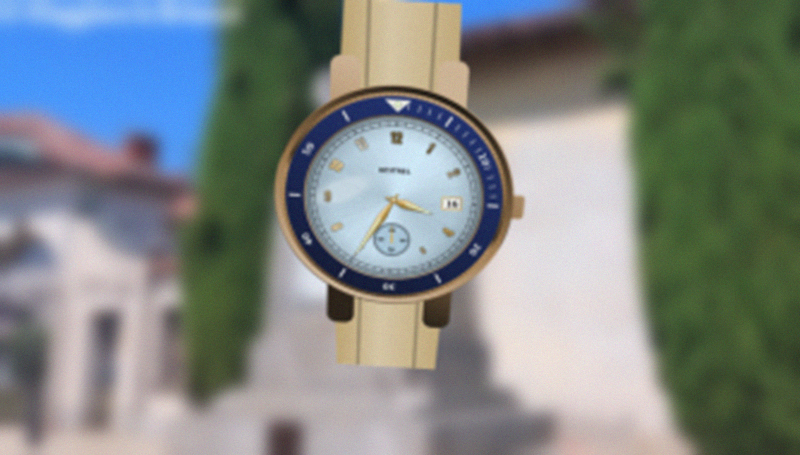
{"hour": 3, "minute": 35}
